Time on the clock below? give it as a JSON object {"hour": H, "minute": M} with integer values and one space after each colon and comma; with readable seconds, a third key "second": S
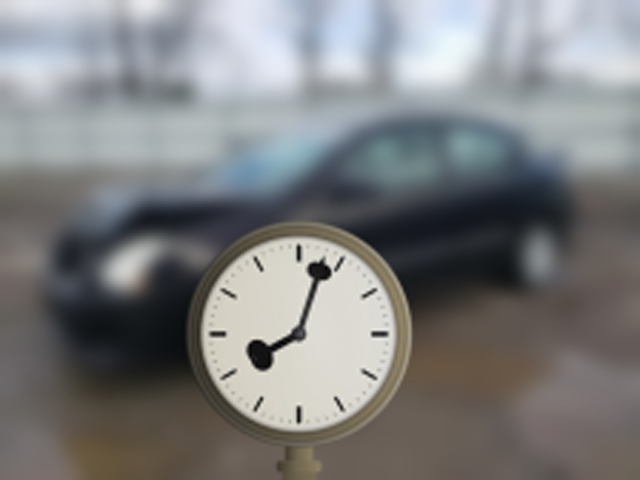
{"hour": 8, "minute": 3}
